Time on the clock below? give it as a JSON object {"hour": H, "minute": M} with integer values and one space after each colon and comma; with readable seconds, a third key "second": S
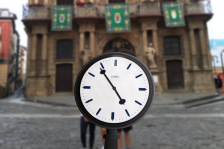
{"hour": 4, "minute": 54}
